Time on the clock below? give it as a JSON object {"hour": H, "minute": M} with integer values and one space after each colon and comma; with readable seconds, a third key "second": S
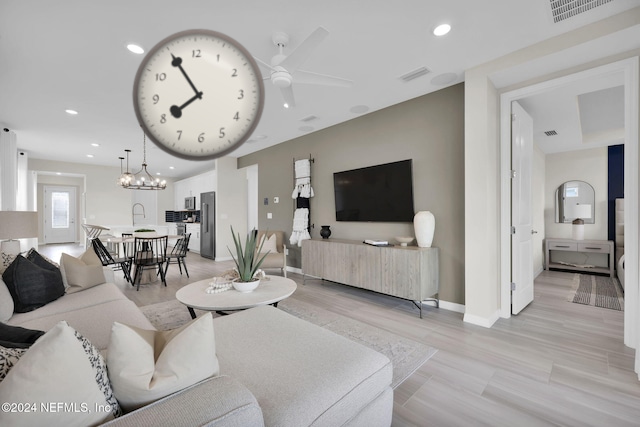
{"hour": 7, "minute": 55}
